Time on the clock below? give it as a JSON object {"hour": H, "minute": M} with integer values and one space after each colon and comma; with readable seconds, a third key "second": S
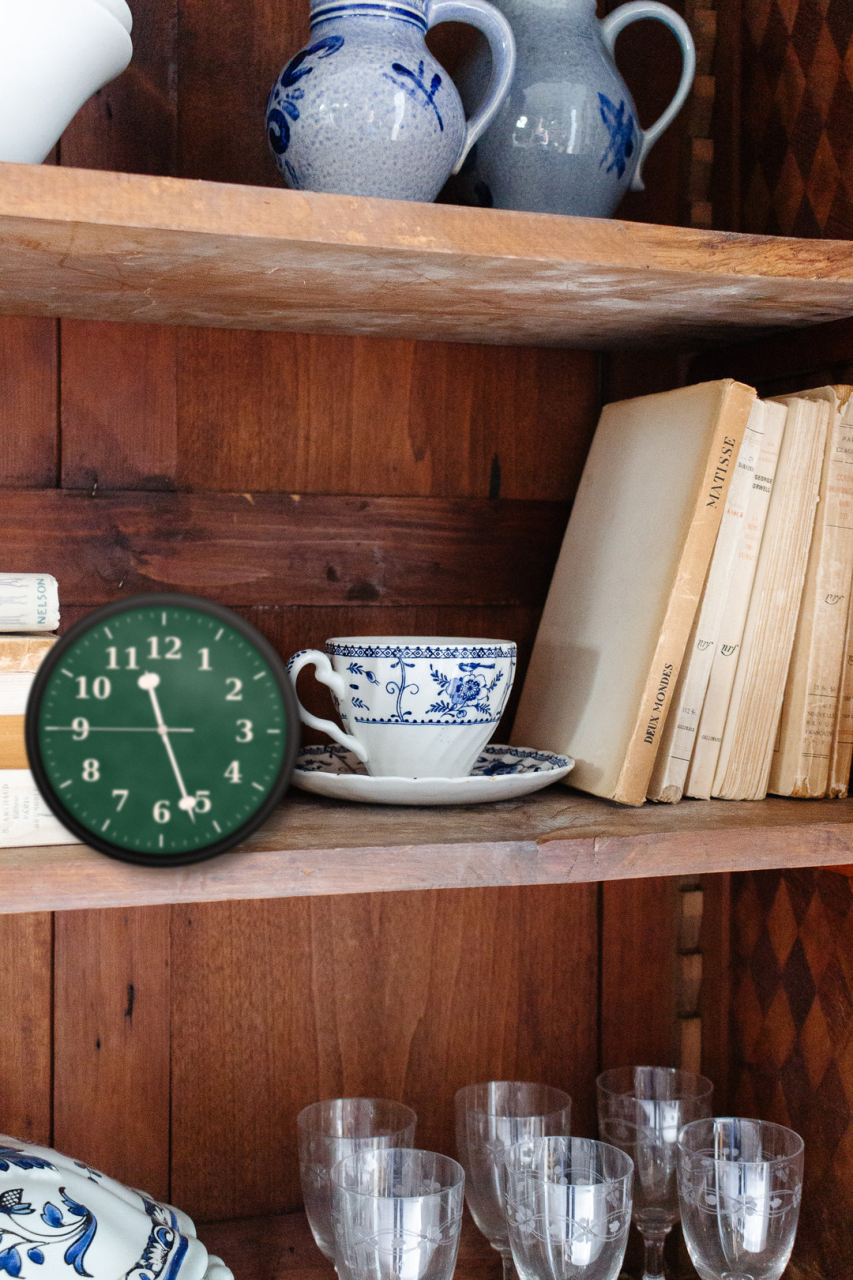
{"hour": 11, "minute": 26, "second": 45}
